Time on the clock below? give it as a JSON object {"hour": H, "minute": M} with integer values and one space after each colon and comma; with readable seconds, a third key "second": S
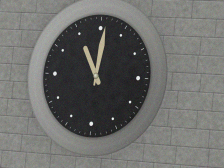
{"hour": 11, "minute": 1}
